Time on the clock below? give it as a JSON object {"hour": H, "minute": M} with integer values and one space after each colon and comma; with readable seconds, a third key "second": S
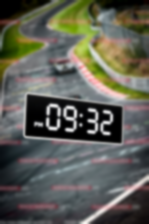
{"hour": 9, "minute": 32}
